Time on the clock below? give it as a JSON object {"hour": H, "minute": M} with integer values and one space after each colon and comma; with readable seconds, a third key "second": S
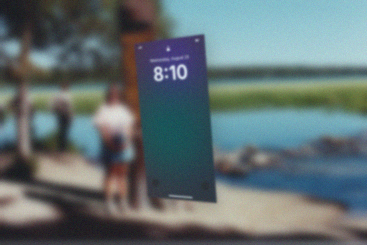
{"hour": 8, "minute": 10}
